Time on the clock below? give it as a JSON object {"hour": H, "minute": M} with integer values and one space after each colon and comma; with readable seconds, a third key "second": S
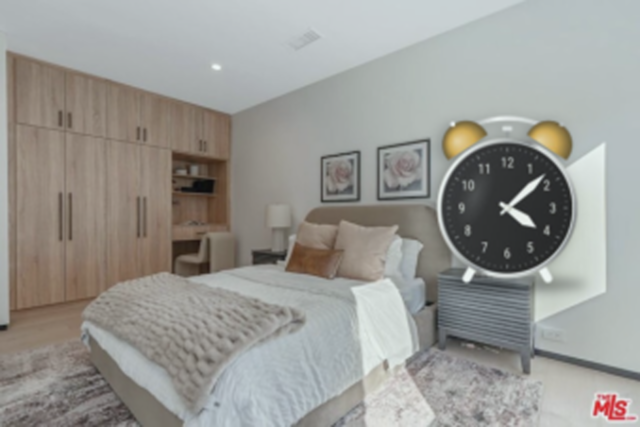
{"hour": 4, "minute": 8}
